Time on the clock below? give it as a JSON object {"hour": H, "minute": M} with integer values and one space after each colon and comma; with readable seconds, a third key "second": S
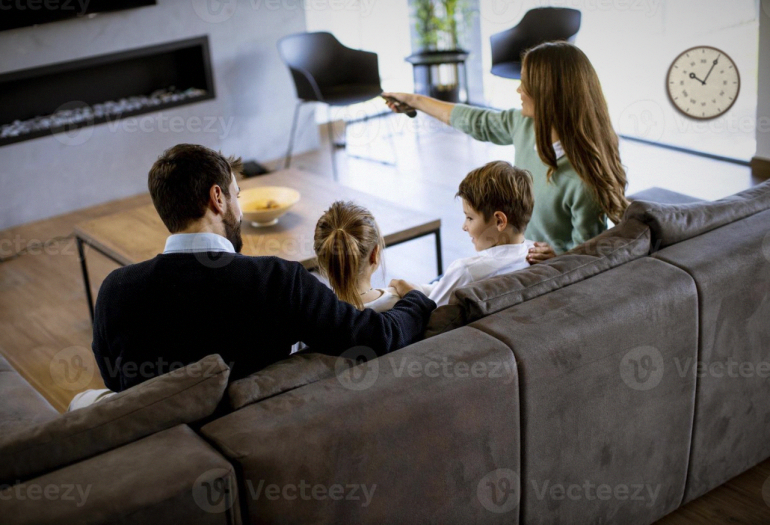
{"hour": 10, "minute": 5}
